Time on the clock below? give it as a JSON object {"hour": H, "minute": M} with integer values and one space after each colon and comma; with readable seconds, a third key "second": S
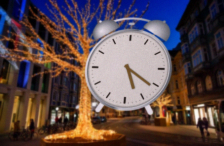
{"hour": 5, "minute": 21}
